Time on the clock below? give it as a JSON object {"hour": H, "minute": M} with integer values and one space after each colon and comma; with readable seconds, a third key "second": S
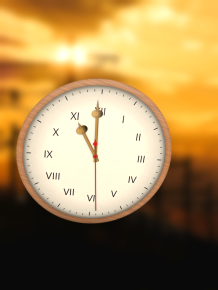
{"hour": 10, "minute": 59, "second": 29}
